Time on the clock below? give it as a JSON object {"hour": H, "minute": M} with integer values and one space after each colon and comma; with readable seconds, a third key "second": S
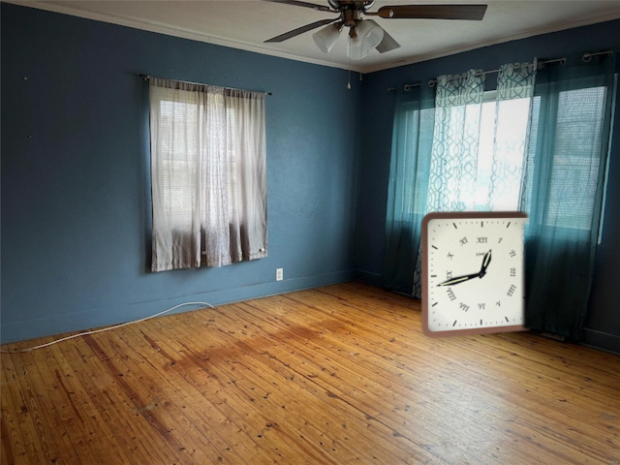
{"hour": 12, "minute": 43}
